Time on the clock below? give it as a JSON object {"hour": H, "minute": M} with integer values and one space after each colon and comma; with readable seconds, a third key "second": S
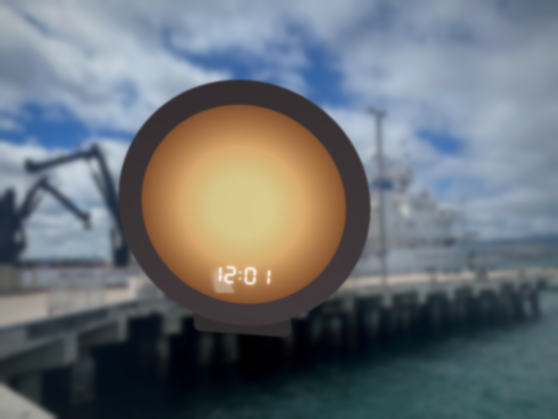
{"hour": 12, "minute": 1}
